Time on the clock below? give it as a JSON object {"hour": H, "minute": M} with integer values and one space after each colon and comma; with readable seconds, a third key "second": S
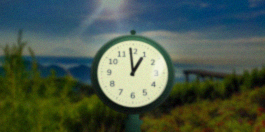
{"hour": 12, "minute": 59}
